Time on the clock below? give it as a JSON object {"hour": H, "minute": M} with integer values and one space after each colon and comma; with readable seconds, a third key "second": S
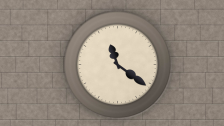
{"hour": 11, "minute": 21}
